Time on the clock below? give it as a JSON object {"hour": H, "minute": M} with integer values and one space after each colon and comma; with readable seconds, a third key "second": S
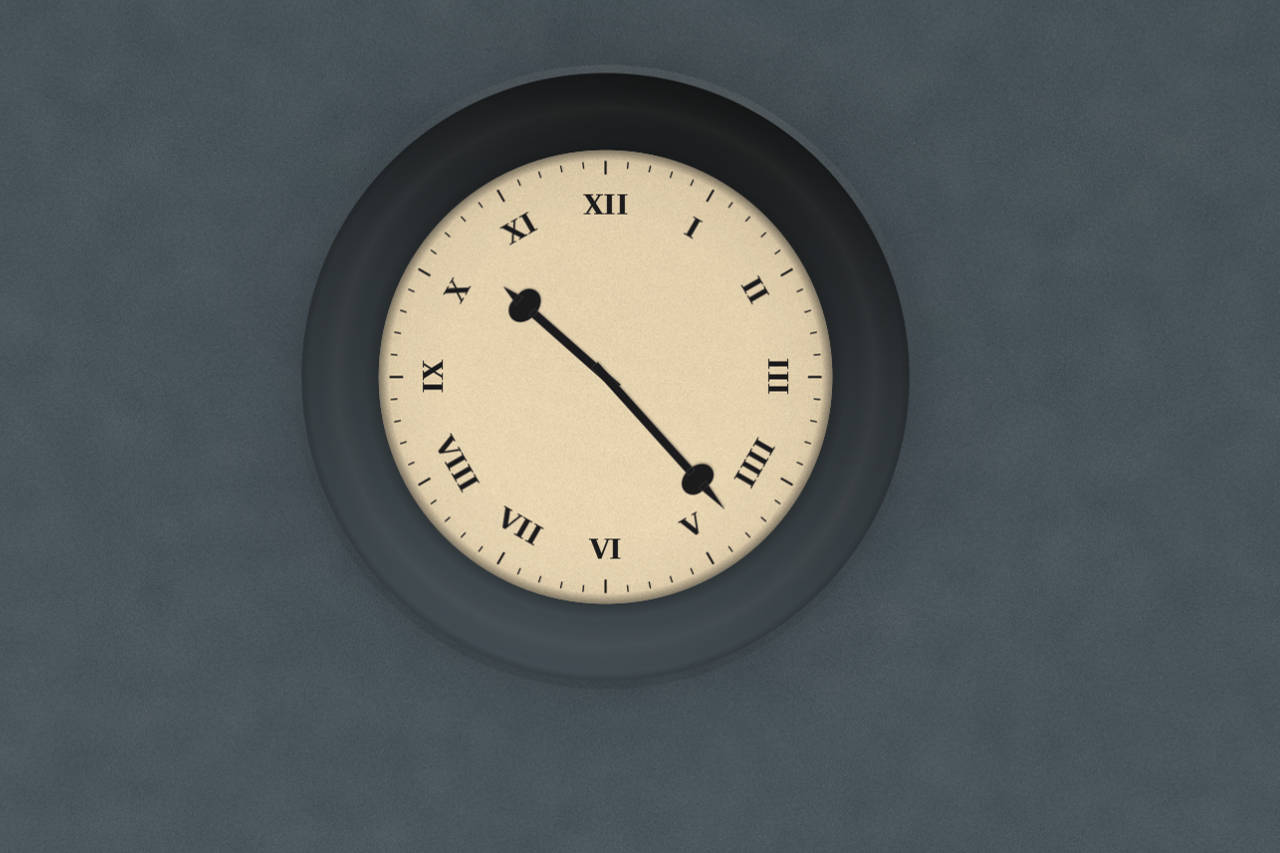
{"hour": 10, "minute": 23}
